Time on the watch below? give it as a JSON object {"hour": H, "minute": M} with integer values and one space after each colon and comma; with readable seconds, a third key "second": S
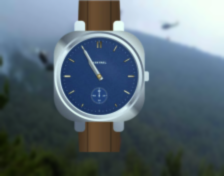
{"hour": 10, "minute": 55}
